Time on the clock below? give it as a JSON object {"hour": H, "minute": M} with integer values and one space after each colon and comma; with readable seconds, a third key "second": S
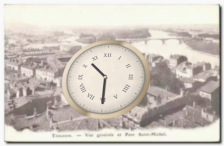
{"hour": 10, "minute": 30}
